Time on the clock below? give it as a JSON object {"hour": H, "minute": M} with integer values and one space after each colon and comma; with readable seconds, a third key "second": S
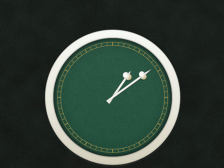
{"hour": 1, "minute": 9}
